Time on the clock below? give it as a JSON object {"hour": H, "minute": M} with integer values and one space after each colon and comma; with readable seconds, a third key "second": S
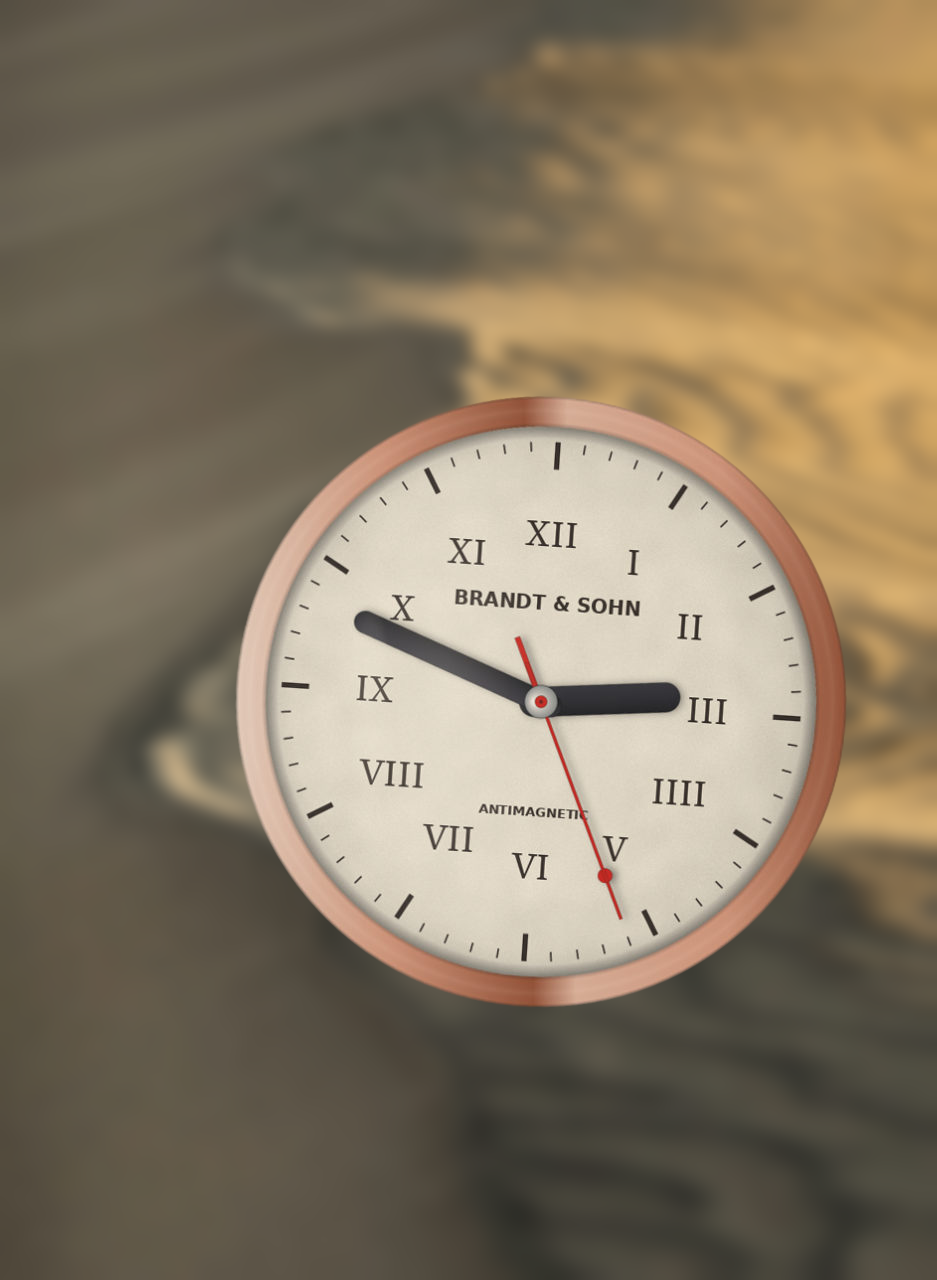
{"hour": 2, "minute": 48, "second": 26}
